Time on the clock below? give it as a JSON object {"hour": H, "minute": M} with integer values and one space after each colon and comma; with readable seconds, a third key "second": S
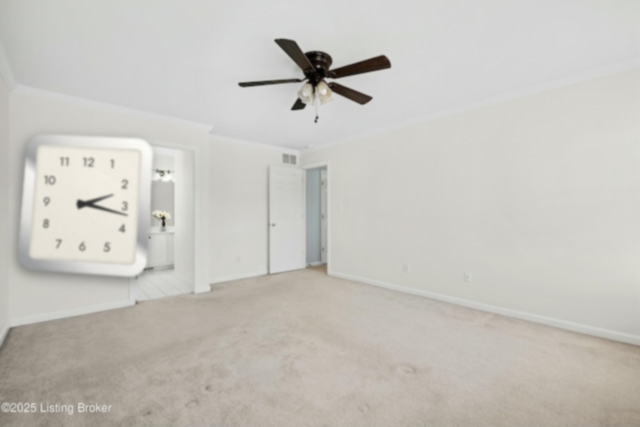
{"hour": 2, "minute": 17}
